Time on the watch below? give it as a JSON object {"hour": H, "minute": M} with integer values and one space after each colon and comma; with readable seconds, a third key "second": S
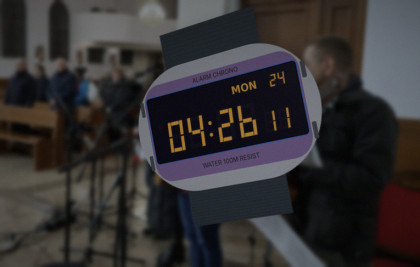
{"hour": 4, "minute": 26, "second": 11}
